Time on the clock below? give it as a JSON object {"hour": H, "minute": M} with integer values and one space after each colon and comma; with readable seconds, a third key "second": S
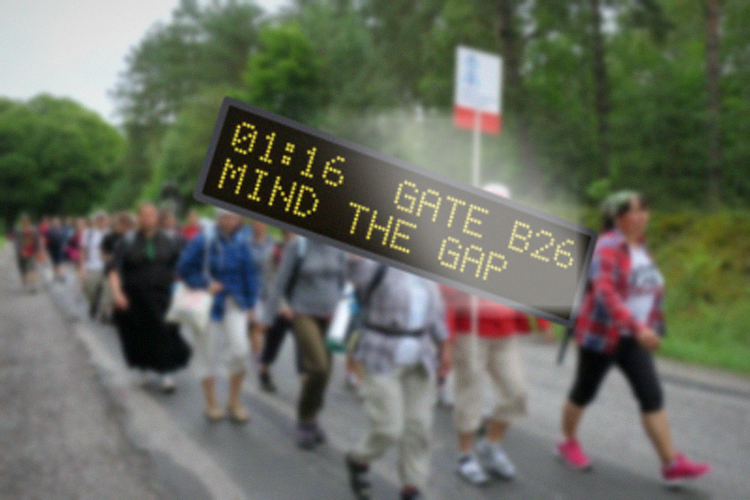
{"hour": 1, "minute": 16}
